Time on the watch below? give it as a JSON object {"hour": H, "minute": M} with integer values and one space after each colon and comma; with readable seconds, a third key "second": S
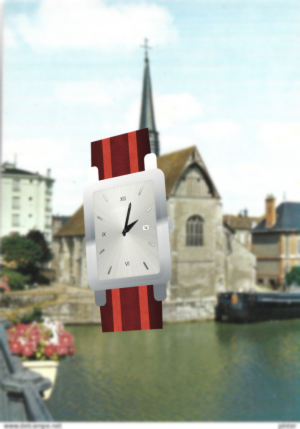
{"hour": 2, "minute": 3}
